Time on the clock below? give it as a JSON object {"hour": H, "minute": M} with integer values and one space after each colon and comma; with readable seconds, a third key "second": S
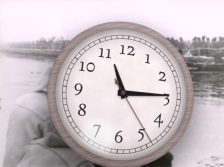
{"hour": 11, "minute": 14, "second": 24}
